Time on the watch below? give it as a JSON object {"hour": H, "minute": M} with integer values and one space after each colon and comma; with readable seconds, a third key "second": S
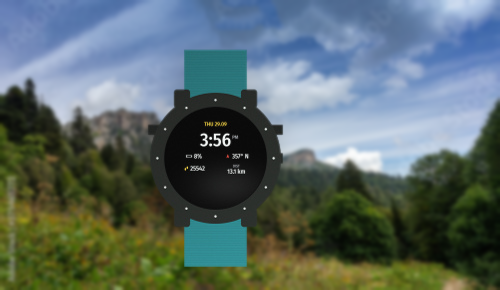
{"hour": 3, "minute": 56}
